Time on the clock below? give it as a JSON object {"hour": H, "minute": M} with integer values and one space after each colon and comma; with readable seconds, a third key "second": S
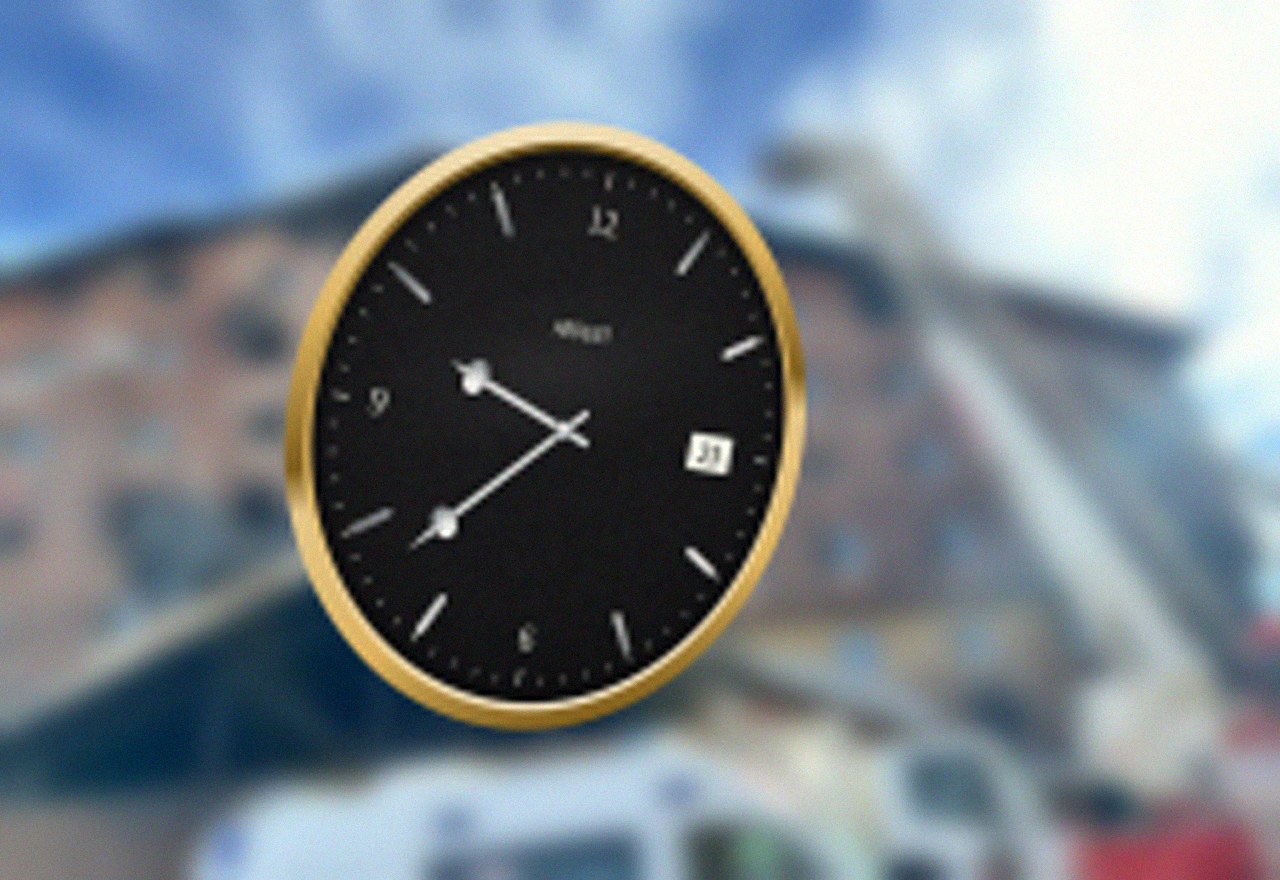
{"hour": 9, "minute": 38}
